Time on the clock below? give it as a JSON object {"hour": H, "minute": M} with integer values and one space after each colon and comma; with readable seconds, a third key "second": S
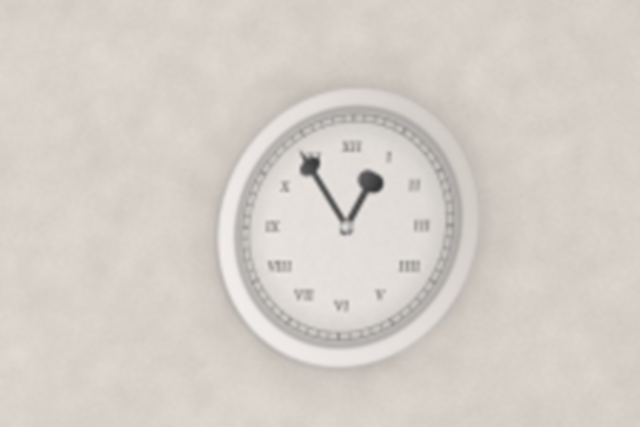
{"hour": 12, "minute": 54}
